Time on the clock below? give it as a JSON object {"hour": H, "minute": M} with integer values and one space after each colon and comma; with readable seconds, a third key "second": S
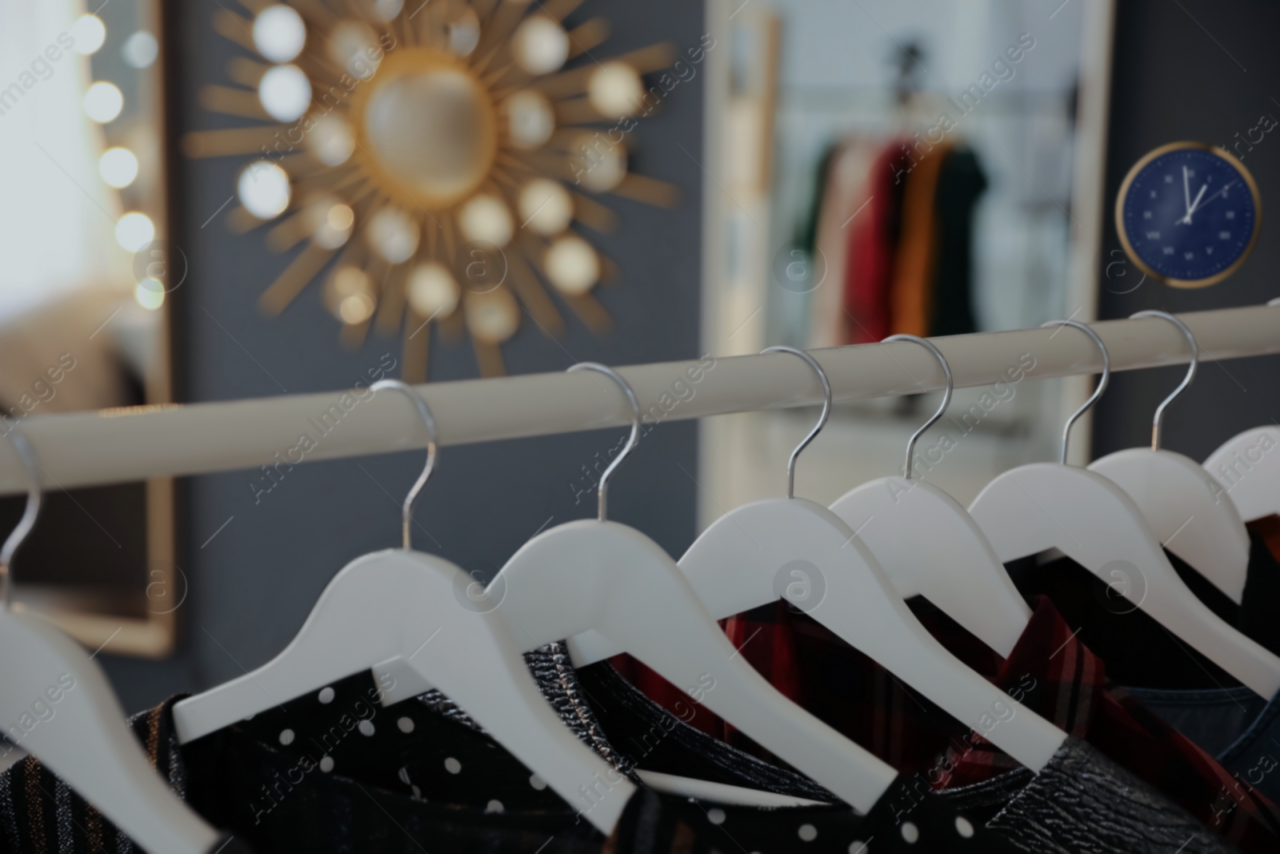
{"hour": 12, "minute": 59, "second": 9}
